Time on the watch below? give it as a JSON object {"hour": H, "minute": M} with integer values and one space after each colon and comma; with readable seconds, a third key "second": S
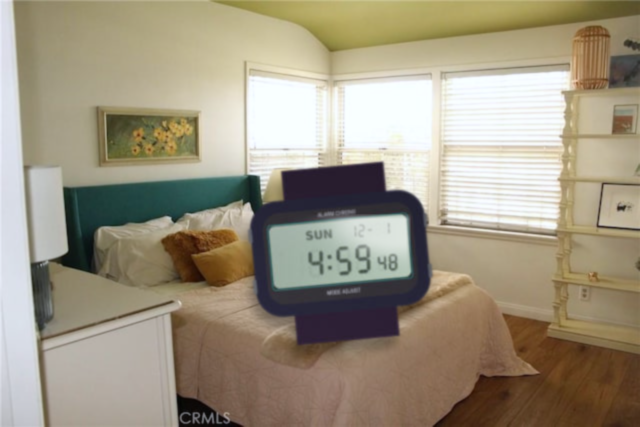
{"hour": 4, "minute": 59, "second": 48}
